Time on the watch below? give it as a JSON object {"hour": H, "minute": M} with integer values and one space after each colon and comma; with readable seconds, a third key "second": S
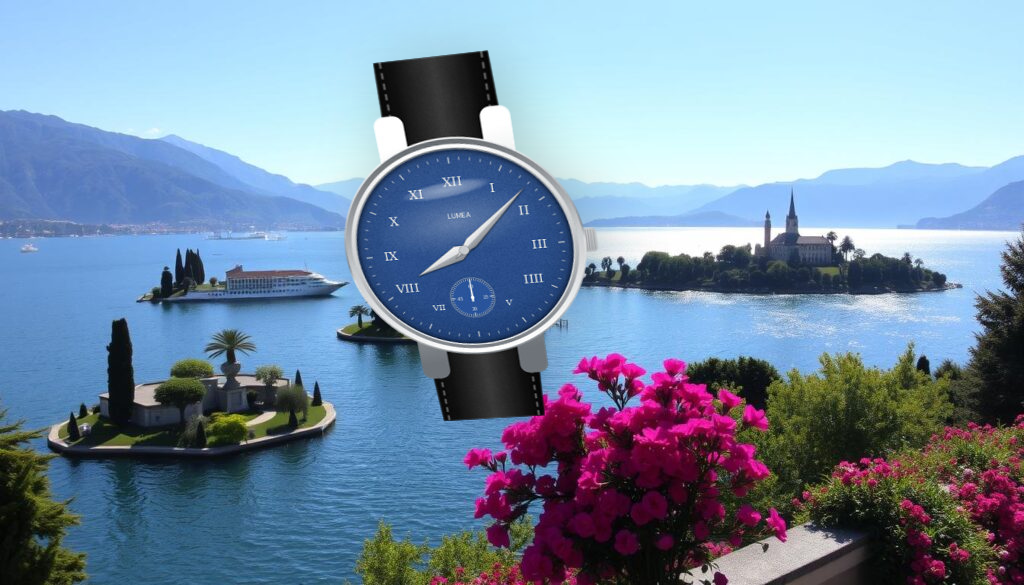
{"hour": 8, "minute": 8}
